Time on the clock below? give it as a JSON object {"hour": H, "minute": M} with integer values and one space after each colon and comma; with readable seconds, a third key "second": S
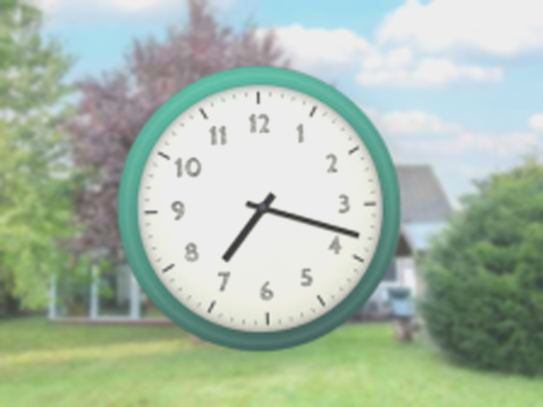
{"hour": 7, "minute": 18}
